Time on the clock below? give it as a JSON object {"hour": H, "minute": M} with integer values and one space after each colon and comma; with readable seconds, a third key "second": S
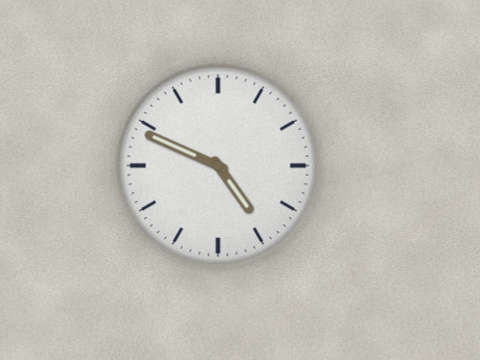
{"hour": 4, "minute": 49}
